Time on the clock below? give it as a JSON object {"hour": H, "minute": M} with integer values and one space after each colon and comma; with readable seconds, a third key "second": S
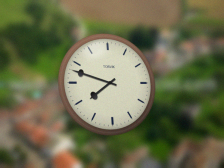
{"hour": 7, "minute": 48}
